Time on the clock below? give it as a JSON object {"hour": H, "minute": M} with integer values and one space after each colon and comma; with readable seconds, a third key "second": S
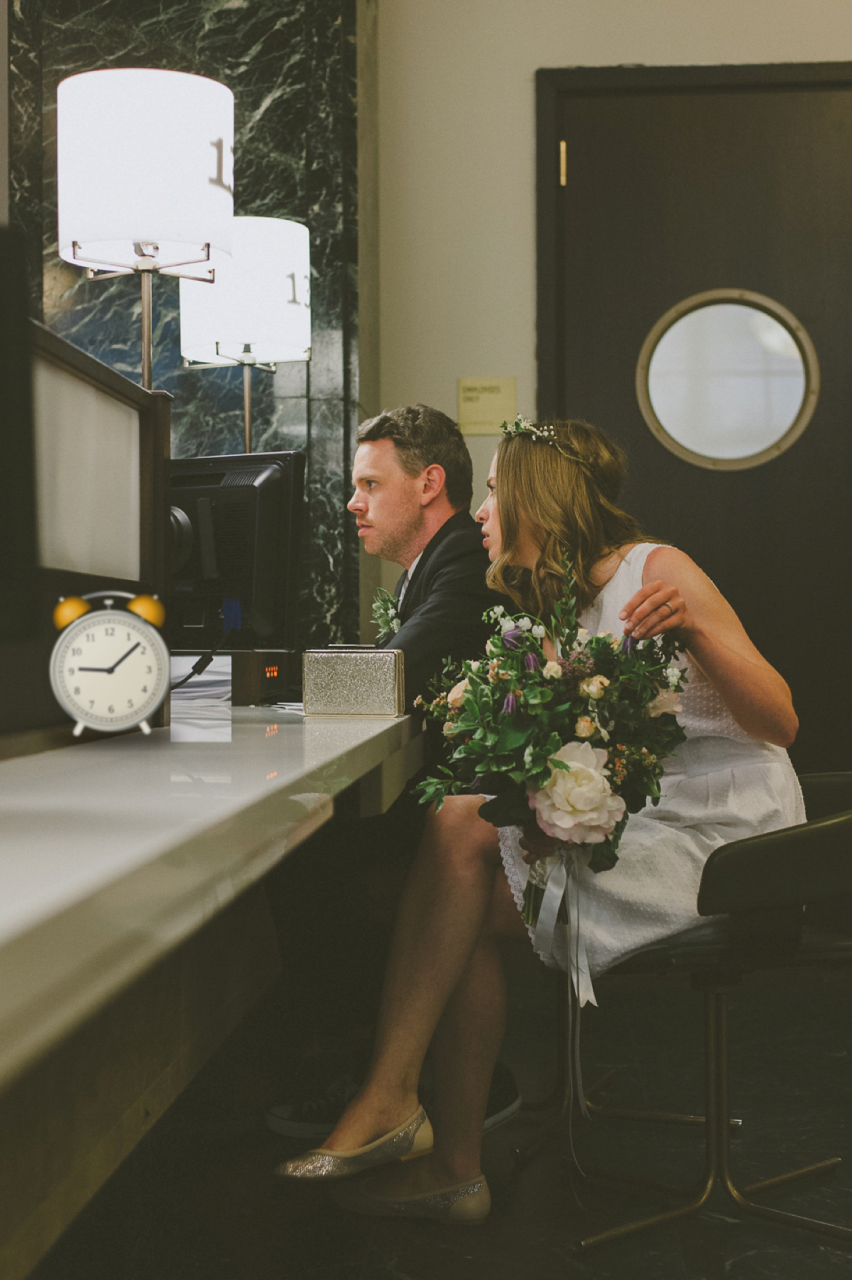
{"hour": 9, "minute": 8}
